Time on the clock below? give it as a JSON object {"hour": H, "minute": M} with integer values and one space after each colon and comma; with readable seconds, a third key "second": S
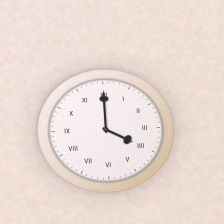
{"hour": 4, "minute": 0}
